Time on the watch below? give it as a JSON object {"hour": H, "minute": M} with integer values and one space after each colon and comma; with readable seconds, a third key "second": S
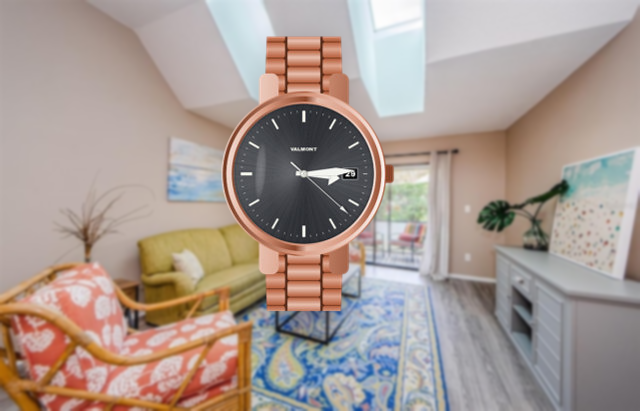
{"hour": 3, "minute": 14, "second": 22}
